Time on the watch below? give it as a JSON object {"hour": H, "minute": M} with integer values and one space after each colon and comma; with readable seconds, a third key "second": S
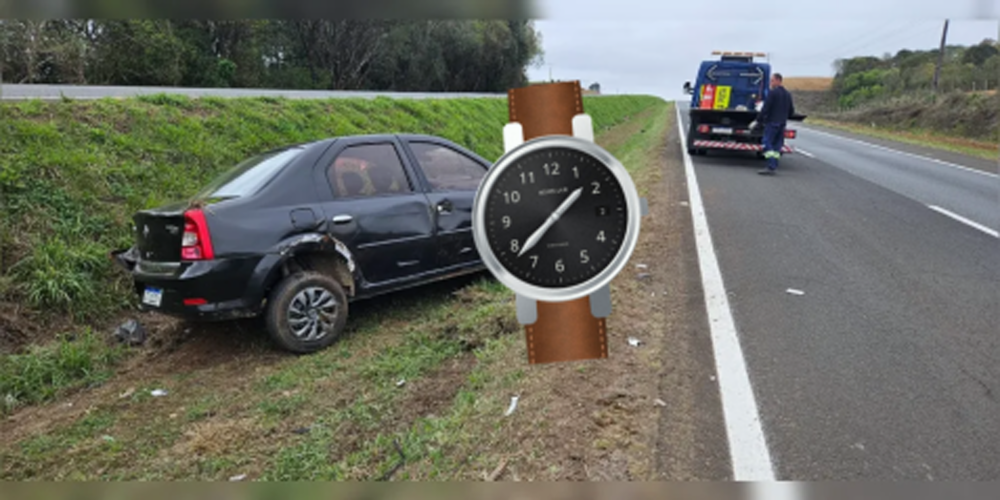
{"hour": 1, "minute": 38}
